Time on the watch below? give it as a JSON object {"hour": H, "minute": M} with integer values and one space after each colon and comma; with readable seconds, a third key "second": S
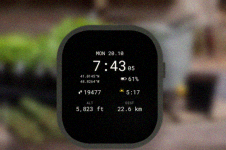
{"hour": 7, "minute": 43}
